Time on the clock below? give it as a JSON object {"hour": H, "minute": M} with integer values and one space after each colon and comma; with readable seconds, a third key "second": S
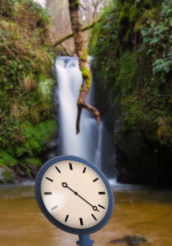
{"hour": 10, "minute": 22}
